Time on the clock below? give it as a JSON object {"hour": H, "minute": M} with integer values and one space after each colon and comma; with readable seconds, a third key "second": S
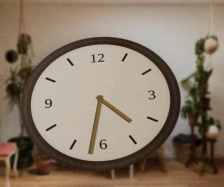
{"hour": 4, "minute": 32}
